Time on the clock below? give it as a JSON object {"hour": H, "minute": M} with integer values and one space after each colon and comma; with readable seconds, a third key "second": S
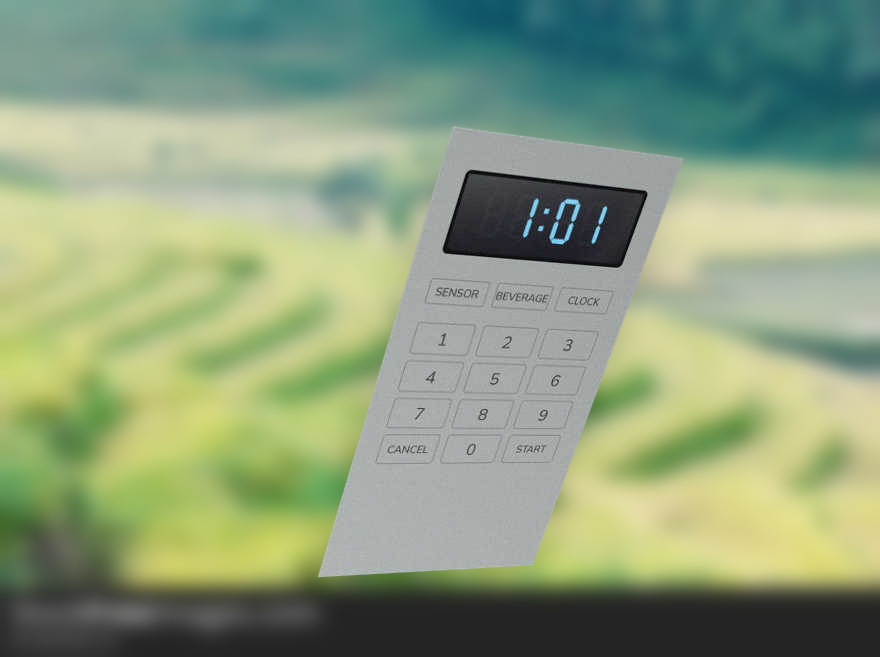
{"hour": 1, "minute": 1}
